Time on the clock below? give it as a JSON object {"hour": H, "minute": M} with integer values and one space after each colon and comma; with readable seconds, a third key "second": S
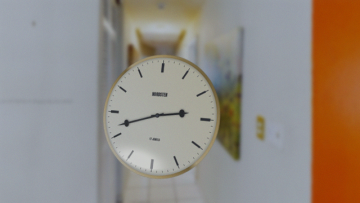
{"hour": 2, "minute": 42}
